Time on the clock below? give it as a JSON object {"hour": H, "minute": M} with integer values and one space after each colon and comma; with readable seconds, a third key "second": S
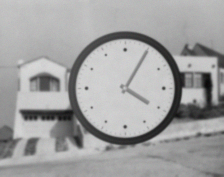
{"hour": 4, "minute": 5}
